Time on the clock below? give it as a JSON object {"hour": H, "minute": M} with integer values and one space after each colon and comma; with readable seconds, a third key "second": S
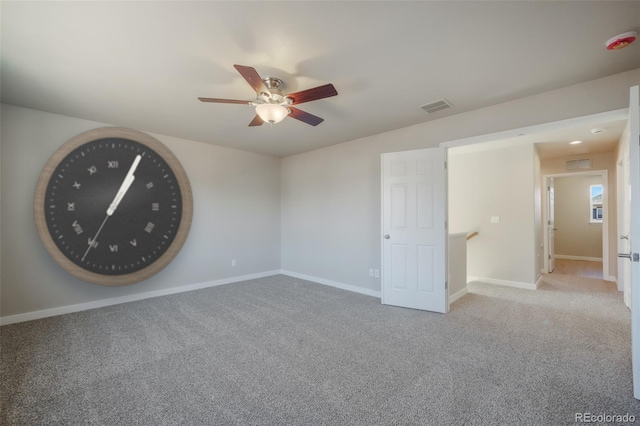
{"hour": 1, "minute": 4, "second": 35}
